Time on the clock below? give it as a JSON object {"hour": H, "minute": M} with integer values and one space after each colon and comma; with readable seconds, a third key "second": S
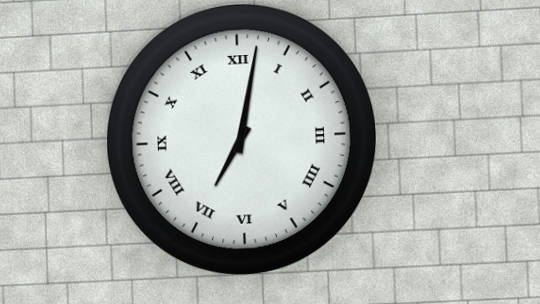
{"hour": 7, "minute": 2}
